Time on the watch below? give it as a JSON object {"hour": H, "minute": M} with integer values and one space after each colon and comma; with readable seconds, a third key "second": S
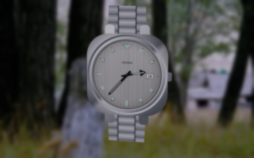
{"hour": 2, "minute": 37}
